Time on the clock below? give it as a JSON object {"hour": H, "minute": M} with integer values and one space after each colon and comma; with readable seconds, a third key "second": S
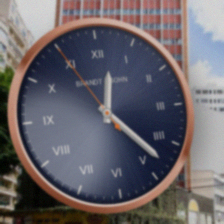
{"hour": 12, "minute": 22, "second": 55}
